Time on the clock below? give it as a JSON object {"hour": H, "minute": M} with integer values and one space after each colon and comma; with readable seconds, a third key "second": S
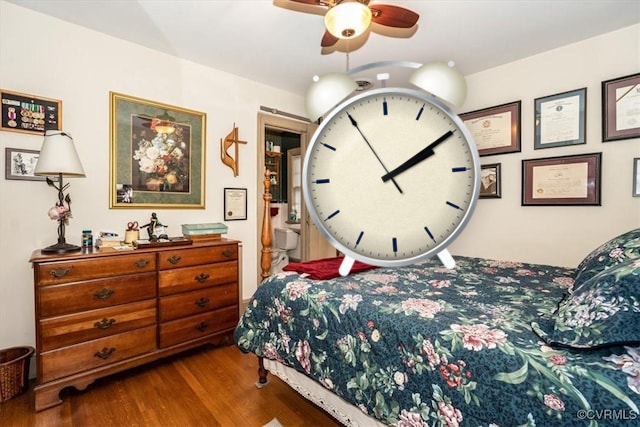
{"hour": 2, "minute": 9, "second": 55}
